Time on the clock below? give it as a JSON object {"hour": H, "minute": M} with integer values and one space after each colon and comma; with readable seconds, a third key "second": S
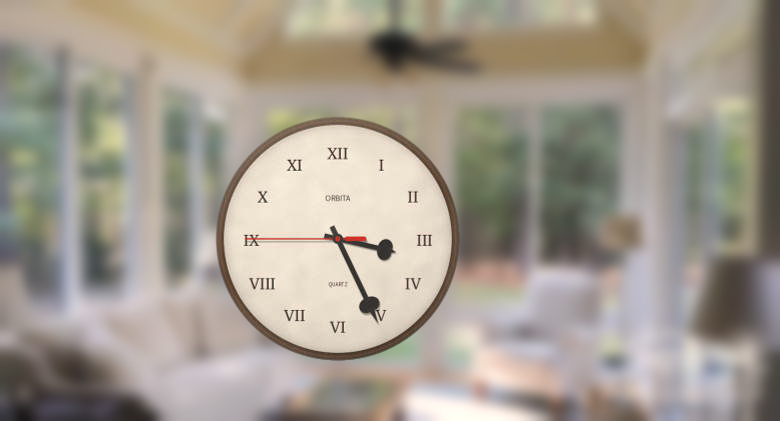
{"hour": 3, "minute": 25, "second": 45}
